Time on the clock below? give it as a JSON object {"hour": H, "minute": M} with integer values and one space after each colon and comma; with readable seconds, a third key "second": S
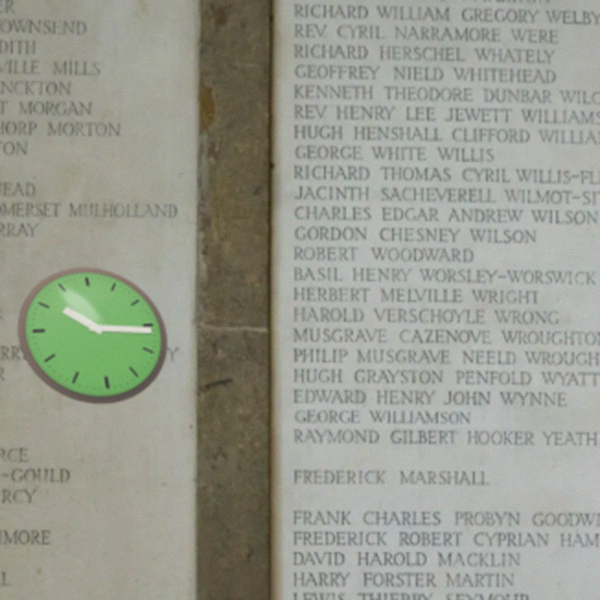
{"hour": 10, "minute": 16}
